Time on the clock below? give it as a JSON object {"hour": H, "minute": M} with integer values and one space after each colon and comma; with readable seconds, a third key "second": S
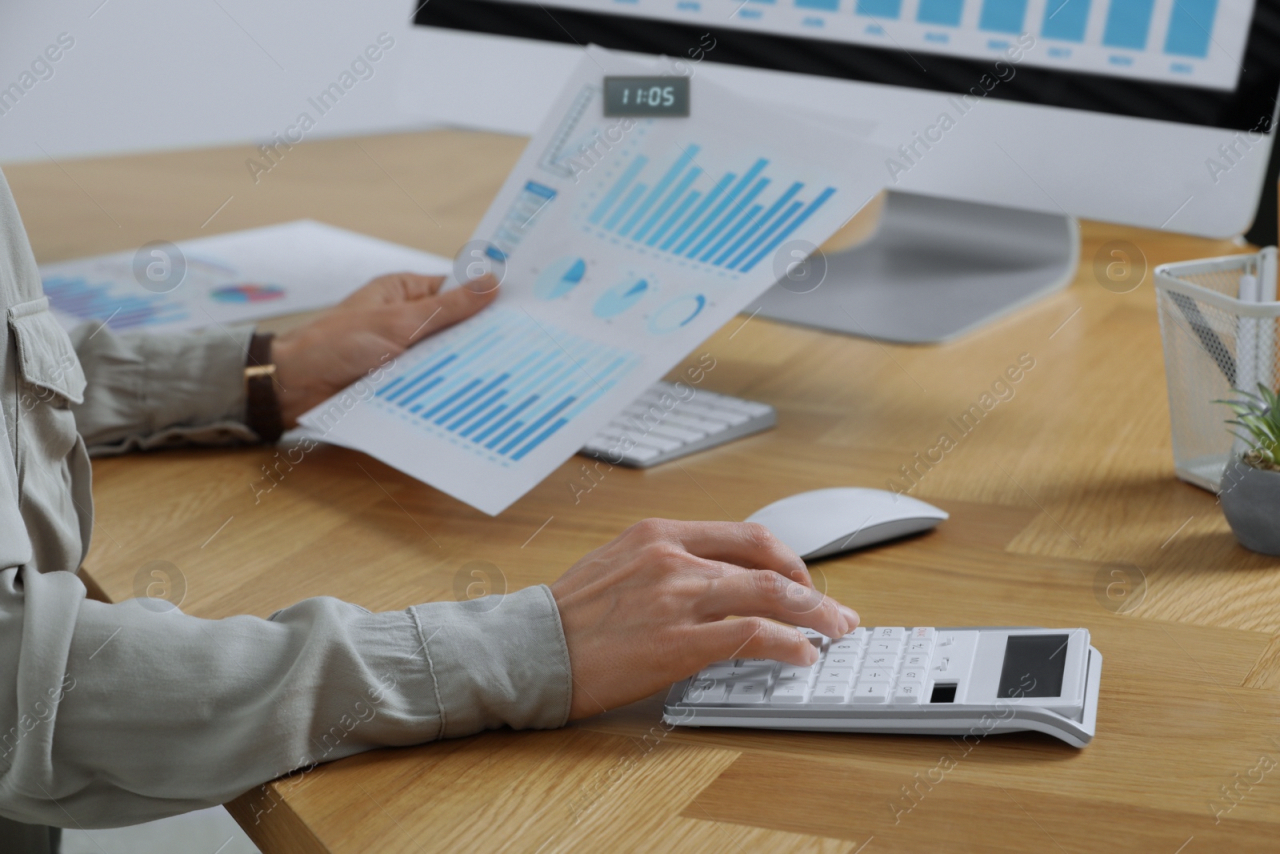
{"hour": 11, "minute": 5}
